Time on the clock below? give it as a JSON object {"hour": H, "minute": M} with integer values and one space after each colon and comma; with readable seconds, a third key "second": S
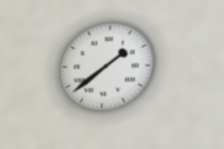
{"hour": 1, "minute": 38}
